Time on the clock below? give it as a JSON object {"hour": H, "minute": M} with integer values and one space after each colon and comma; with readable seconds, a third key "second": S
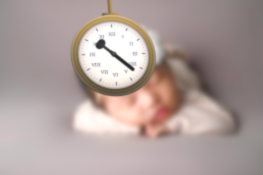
{"hour": 10, "minute": 22}
